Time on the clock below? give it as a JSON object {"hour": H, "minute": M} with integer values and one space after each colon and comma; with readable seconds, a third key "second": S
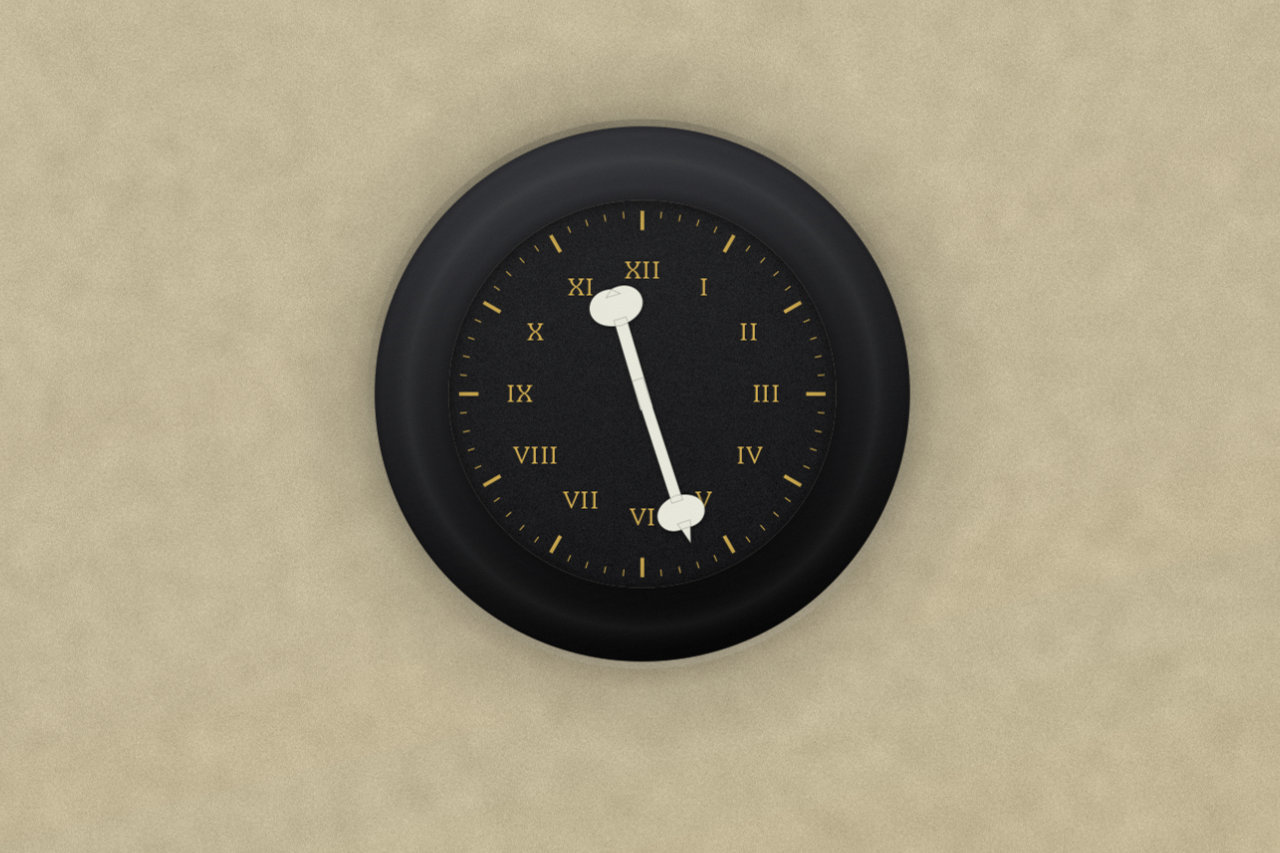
{"hour": 11, "minute": 27}
